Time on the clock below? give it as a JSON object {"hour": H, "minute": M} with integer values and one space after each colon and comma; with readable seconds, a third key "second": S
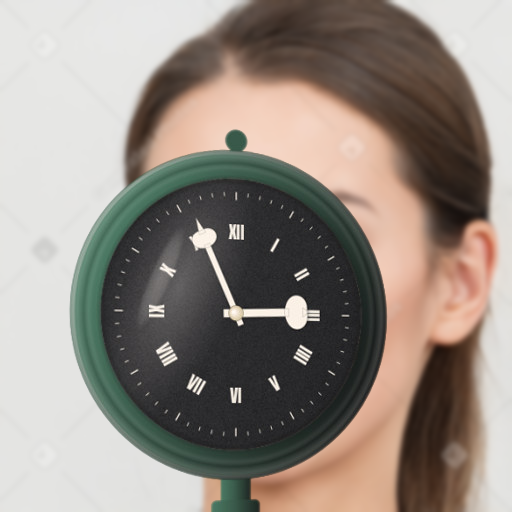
{"hour": 2, "minute": 56}
